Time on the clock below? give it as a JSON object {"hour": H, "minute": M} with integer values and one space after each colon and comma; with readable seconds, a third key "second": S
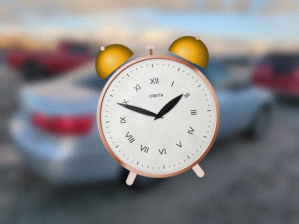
{"hour": 1, "minute": 49}
